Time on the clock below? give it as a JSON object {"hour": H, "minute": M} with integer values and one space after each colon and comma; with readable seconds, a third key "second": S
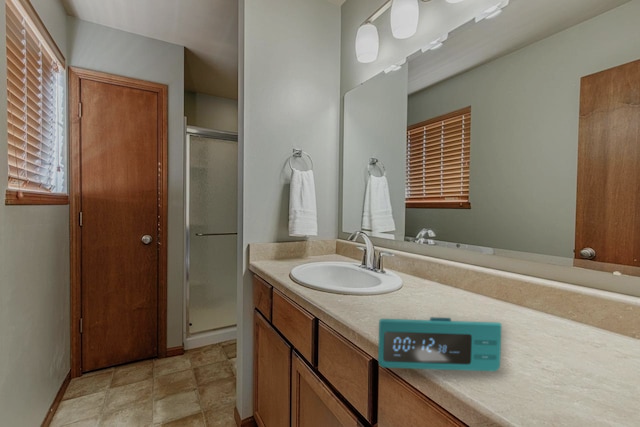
{"hour": 0, "minute": 12}
